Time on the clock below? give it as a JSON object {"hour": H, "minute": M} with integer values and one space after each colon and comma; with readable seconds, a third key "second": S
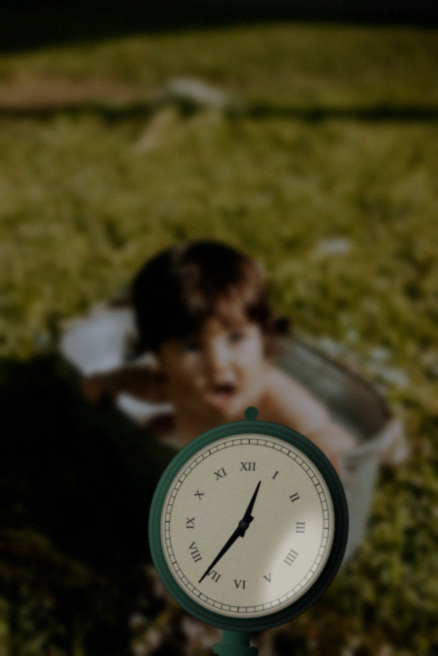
{"hour": 12, "minute": 36}
